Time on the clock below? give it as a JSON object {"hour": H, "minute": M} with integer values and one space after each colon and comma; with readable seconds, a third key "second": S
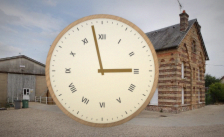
{"hour": 2, "minute": 58}
